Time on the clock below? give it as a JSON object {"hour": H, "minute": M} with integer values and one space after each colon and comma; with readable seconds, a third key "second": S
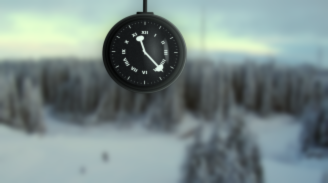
{"hour": 11, "minute": 23}
